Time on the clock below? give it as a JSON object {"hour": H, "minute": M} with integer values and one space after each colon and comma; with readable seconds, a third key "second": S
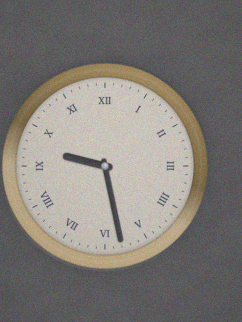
{"hour": 9, "minute": 28}
